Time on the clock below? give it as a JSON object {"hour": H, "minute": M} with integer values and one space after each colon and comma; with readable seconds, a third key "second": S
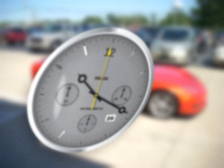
{"hour": 10, "minute": 19}
